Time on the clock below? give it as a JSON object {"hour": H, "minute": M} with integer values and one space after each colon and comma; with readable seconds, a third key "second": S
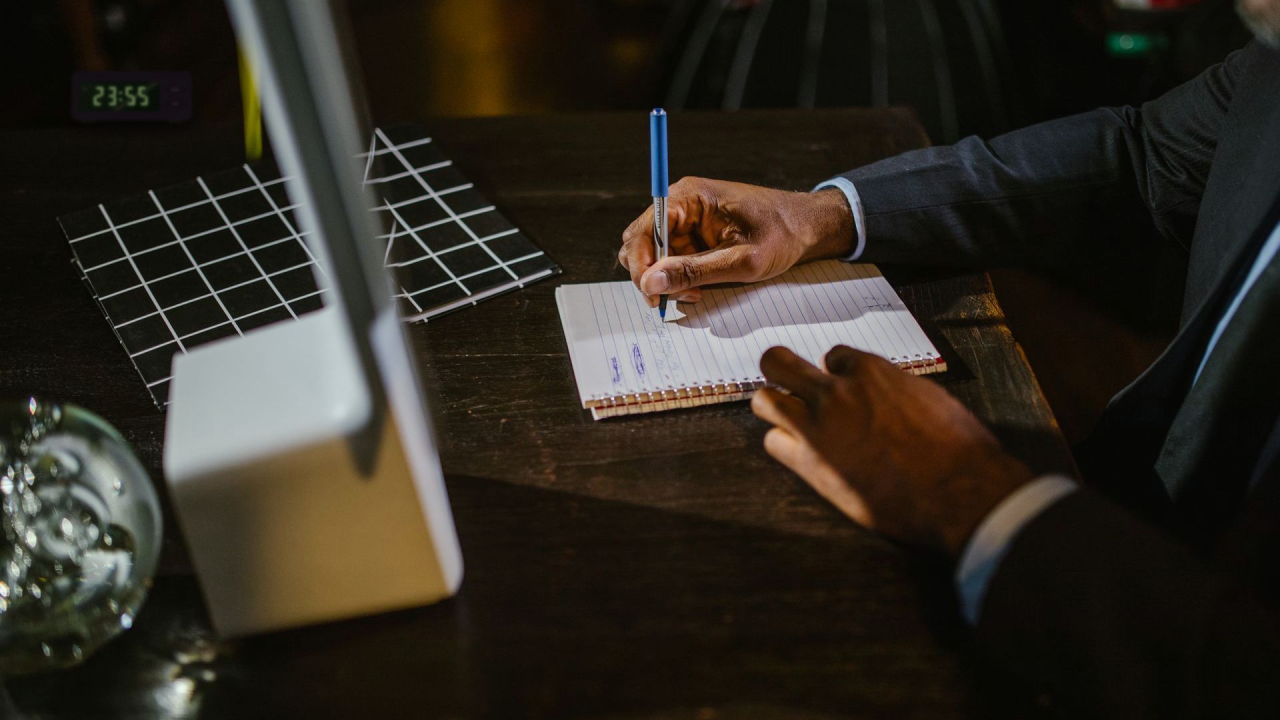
{"hour": 23, "minute": 55}
